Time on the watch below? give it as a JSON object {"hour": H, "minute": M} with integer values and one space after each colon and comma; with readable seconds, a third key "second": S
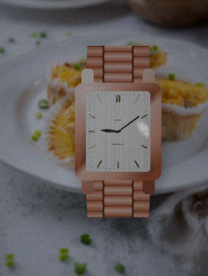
{"hour": 9, "minute": 9}
